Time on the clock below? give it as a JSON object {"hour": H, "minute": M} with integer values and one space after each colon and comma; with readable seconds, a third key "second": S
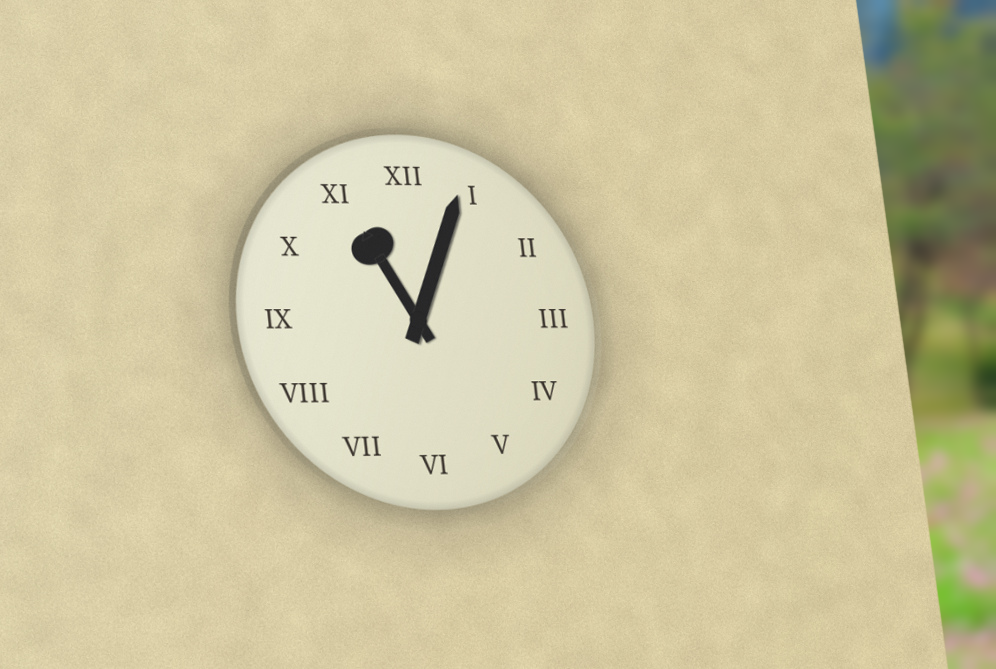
{"hour": 11, "minute": 4}
